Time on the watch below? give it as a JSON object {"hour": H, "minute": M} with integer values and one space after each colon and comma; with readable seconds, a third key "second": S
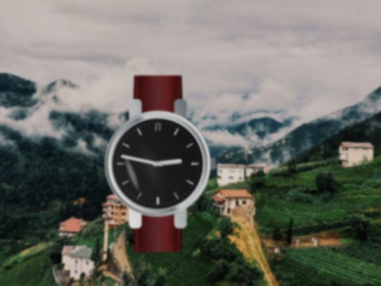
{"hour": 2, "minute": 47}
